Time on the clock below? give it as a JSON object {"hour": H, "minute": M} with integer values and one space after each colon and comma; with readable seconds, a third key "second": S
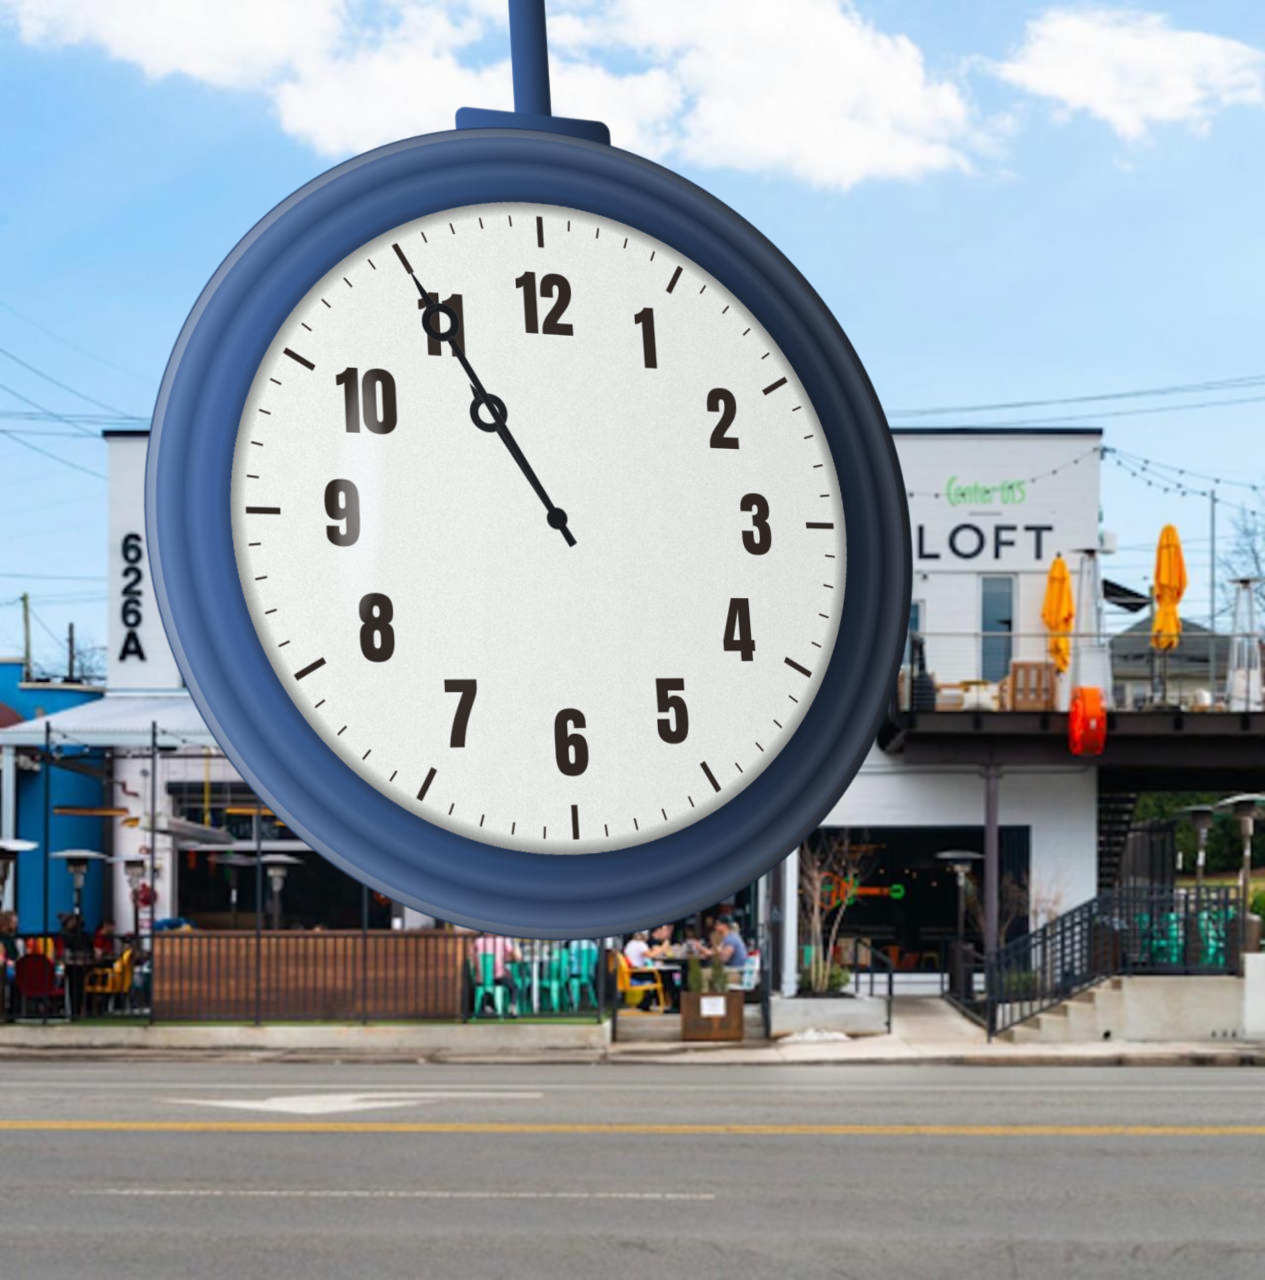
{"hour": 10, "minute": 55}
